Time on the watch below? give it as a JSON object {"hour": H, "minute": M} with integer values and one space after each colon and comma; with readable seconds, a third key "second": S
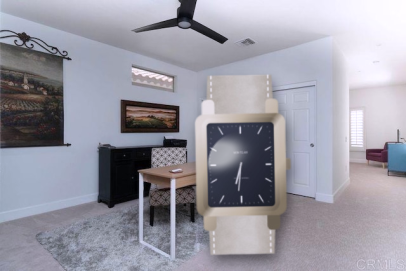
{"hour": 6, "minute": 31}
